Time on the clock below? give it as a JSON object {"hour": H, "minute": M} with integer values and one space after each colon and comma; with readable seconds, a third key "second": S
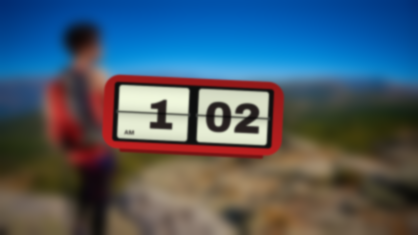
{"hour": 1, "minute": 2}
